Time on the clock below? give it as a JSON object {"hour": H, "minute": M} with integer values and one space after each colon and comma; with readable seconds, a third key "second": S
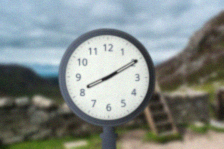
{"hour": 8, "minute": 10}
